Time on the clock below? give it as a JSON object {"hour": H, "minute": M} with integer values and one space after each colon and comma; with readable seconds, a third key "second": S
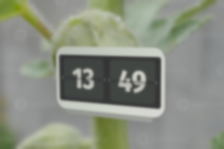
{"hour": 13, "minute": 49}
